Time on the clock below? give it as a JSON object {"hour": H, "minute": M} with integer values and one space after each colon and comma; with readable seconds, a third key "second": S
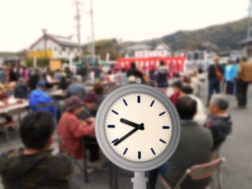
{"hour": 9, "minute": 39}
